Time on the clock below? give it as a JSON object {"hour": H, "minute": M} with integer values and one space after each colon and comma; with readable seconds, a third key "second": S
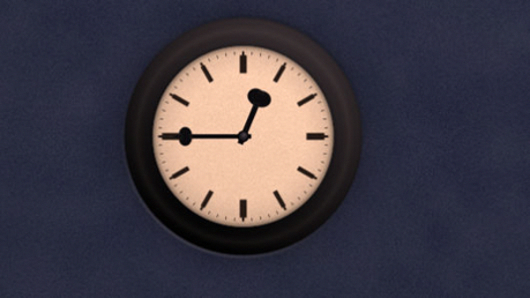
{"hour": 12, "minute": 45}
